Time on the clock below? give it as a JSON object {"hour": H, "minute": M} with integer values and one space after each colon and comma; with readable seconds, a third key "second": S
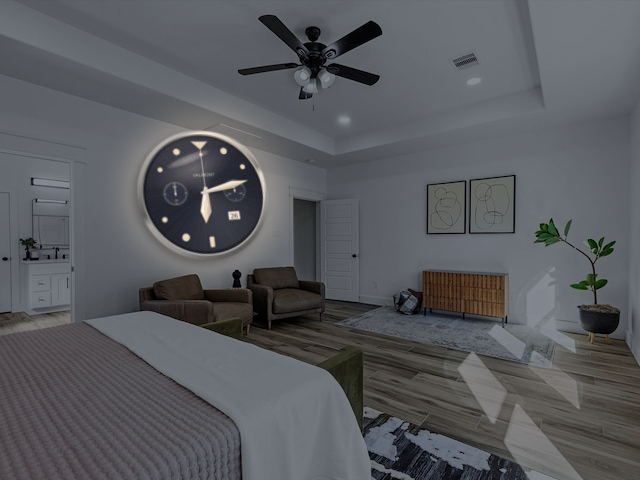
{"hour": 6, "minute": 13}
